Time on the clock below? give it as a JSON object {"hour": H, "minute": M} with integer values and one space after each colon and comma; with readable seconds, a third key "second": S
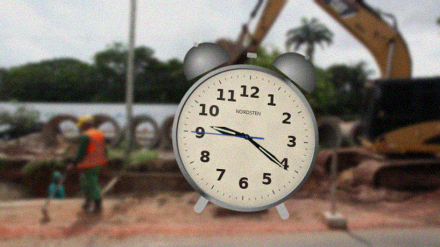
{"hour": 9, "minute": 20, "second": 45}
